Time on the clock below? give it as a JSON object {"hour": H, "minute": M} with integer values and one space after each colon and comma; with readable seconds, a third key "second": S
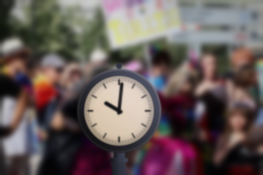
{"hour": 10, "minute": 1}
